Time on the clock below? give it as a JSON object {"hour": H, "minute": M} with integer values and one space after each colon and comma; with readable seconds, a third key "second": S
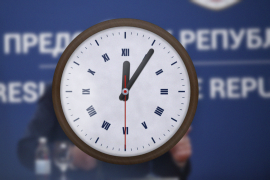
{"hour": 12, "minute": 5, "second": 30}
